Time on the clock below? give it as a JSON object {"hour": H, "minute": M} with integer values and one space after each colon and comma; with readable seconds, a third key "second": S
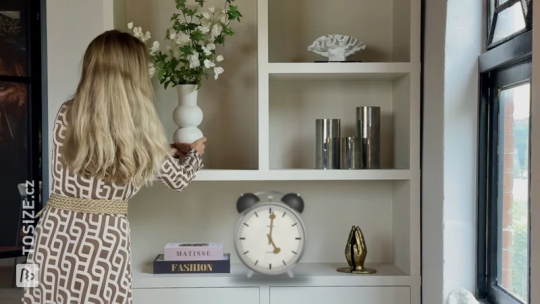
{"hour": 5, "minute": 1}
